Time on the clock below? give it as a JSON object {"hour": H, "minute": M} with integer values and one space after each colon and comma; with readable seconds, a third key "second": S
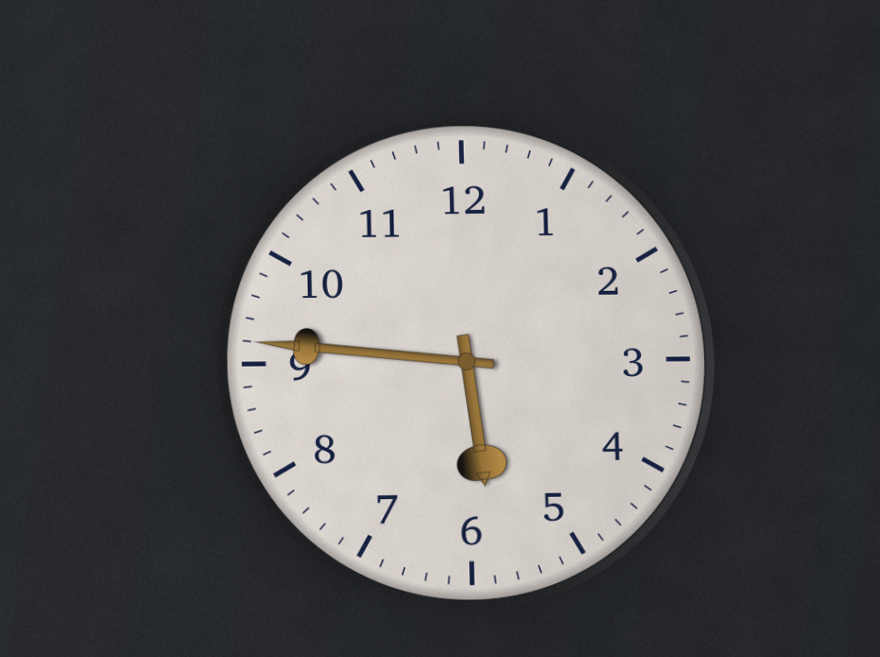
{"hour": 5, "minute": 46}
